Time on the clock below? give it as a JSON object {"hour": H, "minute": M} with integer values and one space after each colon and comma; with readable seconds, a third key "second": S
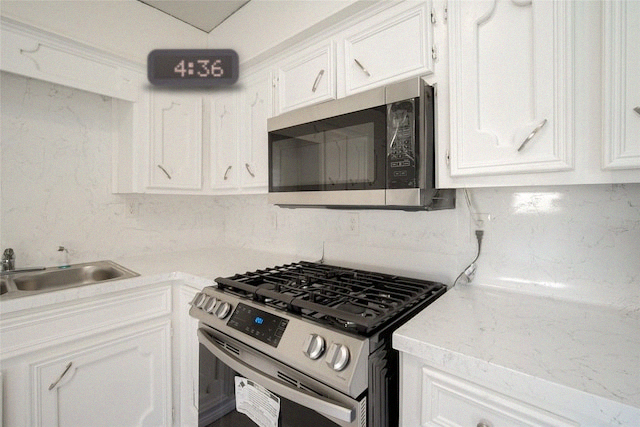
{"hour": 4, "minute": 36}
